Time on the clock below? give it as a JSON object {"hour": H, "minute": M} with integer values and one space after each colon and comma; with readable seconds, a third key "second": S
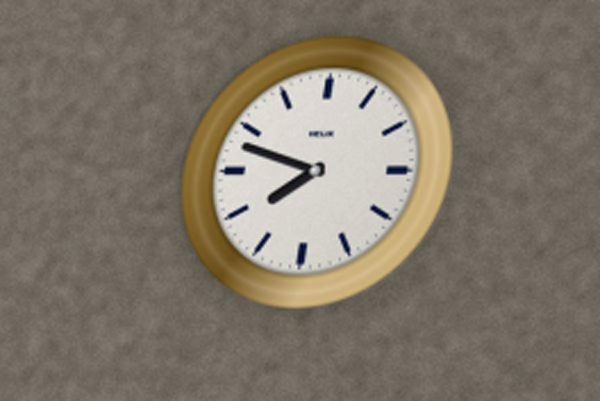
{"hour": 7, "minute": 48}
